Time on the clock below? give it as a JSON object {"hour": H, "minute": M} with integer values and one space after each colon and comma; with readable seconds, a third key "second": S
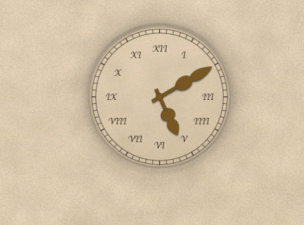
{"hour": 5, "minute": 10}
